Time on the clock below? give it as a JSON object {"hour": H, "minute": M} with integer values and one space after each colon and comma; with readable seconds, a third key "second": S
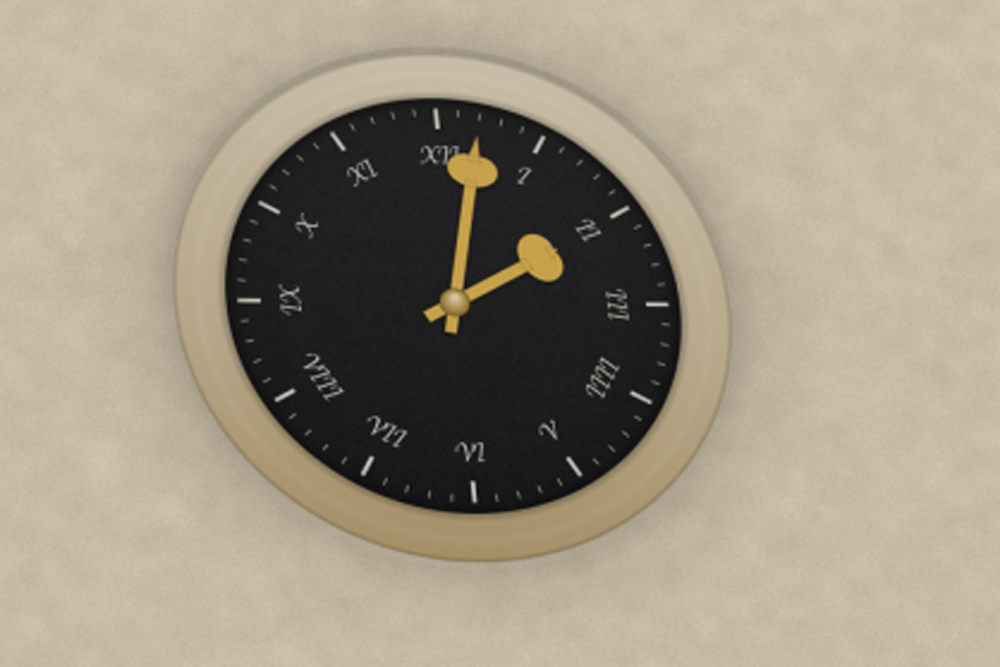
{"hour": 2, "minute": 2}
